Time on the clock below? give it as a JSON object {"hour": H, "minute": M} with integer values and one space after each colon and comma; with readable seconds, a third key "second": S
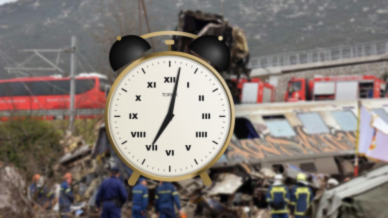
{"hour": 7, "minute": 2}
